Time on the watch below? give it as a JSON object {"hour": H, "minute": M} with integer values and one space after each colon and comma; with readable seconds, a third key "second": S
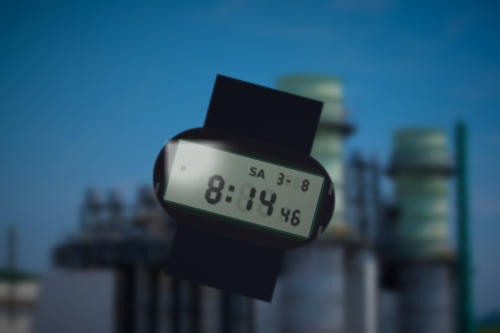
{"hour": 8, "minute": 14, "second": 46}
